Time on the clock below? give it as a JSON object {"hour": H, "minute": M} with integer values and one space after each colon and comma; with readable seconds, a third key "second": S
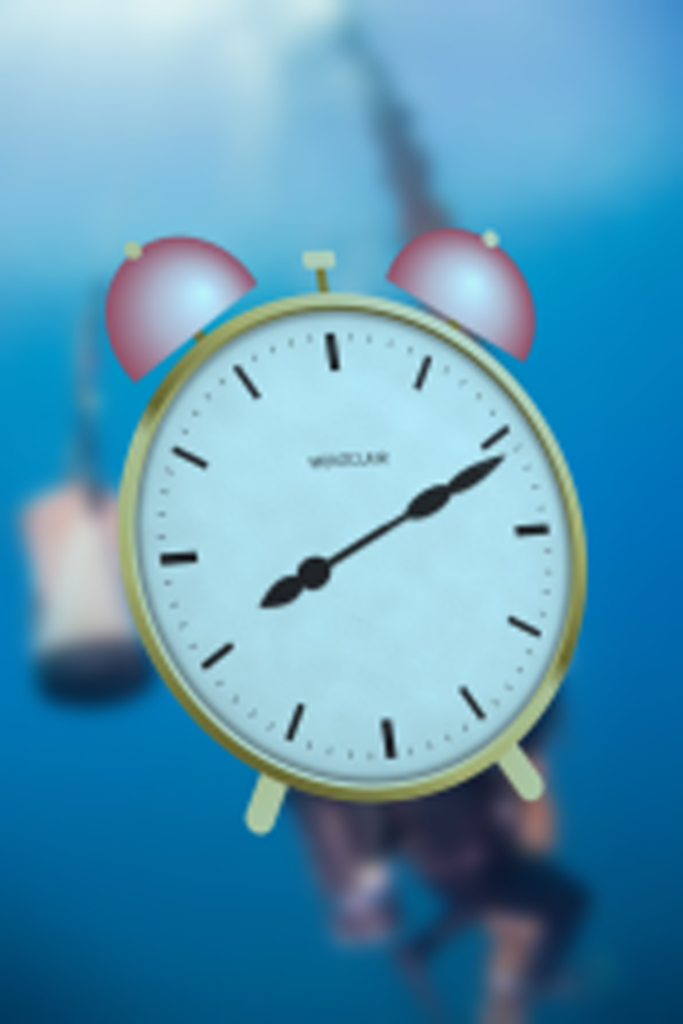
{"hour": 8, "minute": 11}
